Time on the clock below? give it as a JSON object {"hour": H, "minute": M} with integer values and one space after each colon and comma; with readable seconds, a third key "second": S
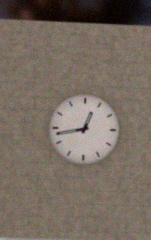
{"hour": 12, "minute": 43}
